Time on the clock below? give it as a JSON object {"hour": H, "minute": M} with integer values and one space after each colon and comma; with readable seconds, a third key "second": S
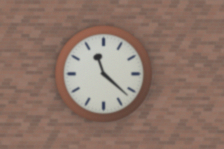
{"hour": 11, "minute": 22}
